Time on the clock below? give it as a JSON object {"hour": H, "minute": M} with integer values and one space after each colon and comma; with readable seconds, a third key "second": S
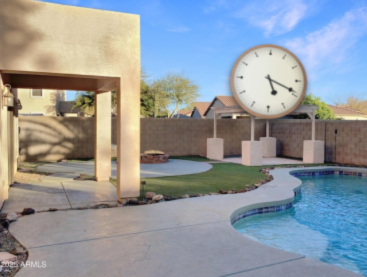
{"hour": 5, "minute": 19}
